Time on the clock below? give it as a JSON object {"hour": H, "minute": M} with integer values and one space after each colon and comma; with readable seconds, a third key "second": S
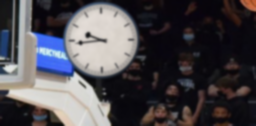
{"hour": 9, "minute": 44}
